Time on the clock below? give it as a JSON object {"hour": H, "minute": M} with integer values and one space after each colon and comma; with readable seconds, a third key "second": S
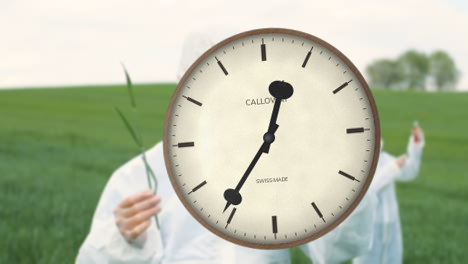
{"hour": 12, "minute": 36}
